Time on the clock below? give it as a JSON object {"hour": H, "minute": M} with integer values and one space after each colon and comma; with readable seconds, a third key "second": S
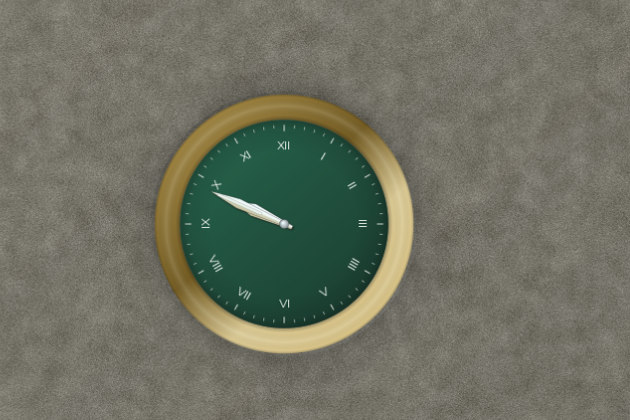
{"hour": 9, "minute": 49}
